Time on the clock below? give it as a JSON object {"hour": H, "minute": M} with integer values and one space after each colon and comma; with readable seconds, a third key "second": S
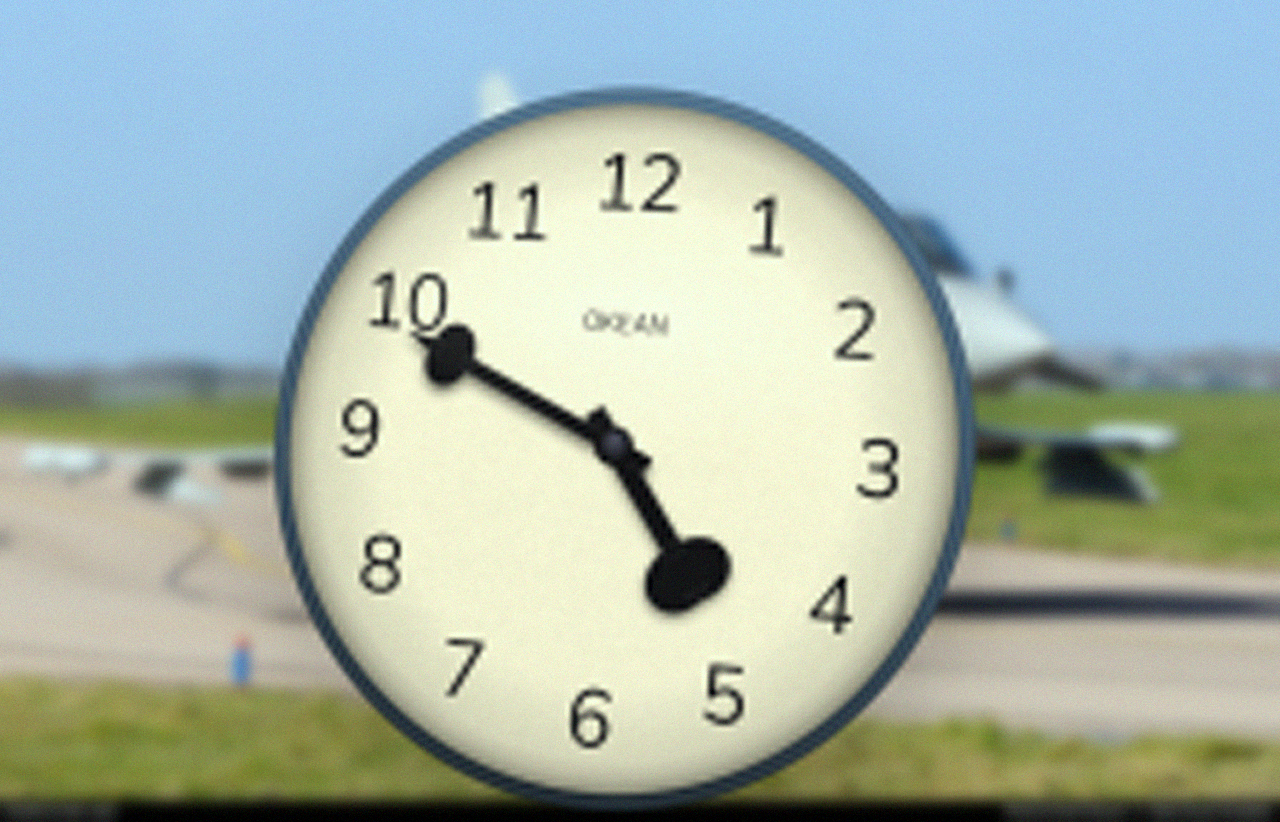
{"hour": 4, "minute": 49}
